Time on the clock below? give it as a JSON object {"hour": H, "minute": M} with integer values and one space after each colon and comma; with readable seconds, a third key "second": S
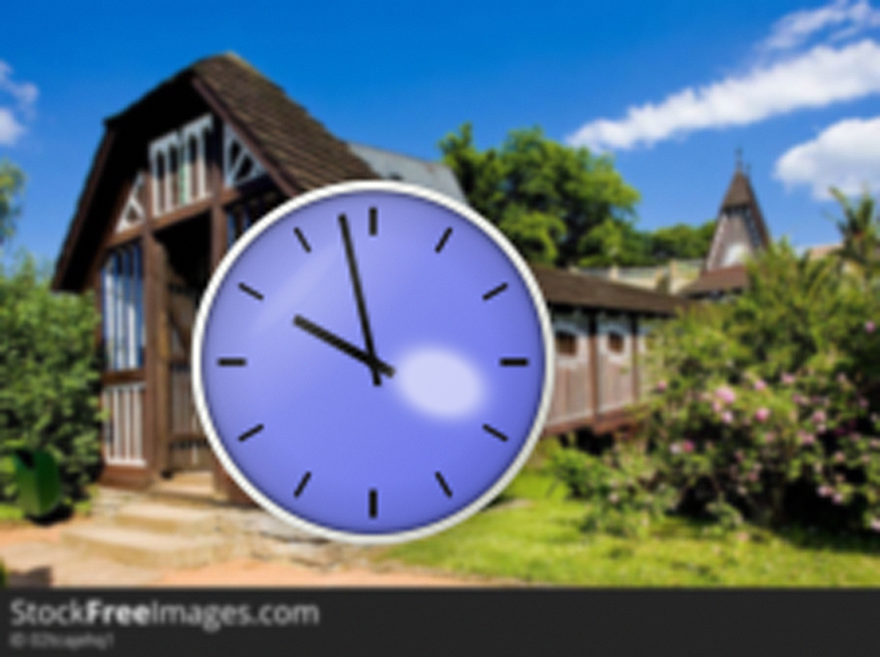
{"hour": 9, "minute": 58}
